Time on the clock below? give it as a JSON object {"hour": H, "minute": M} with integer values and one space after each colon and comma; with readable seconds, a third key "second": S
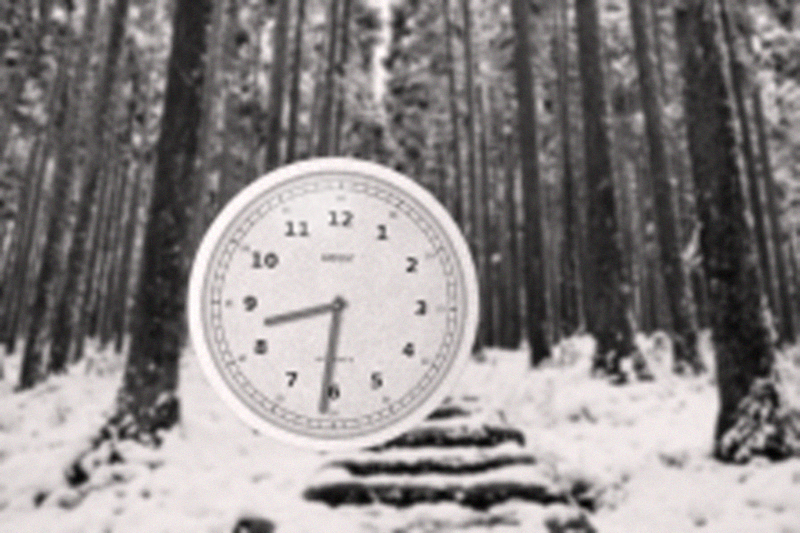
{"hour": 8, "minute": 31}
